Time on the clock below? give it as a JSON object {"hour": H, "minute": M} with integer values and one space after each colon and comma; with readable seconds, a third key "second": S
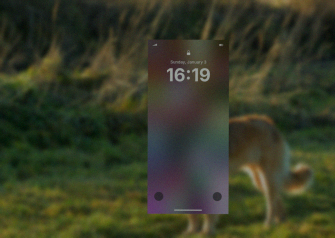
{"hour": 16, "minute": 19}
